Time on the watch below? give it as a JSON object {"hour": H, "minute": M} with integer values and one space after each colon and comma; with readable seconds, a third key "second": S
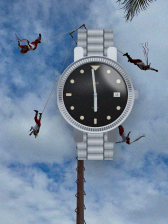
{"hour": 5, "minute": 59}
